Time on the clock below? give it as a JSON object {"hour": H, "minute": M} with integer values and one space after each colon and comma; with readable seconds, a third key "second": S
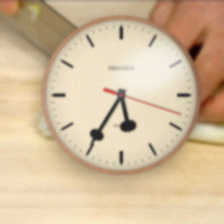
{"hour": 5, "minute": 35, "second": 18}
